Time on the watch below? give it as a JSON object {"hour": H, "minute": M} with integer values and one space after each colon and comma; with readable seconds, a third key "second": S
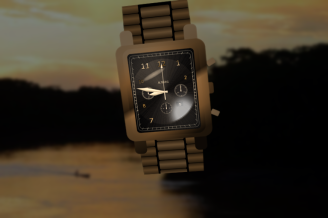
{"hour": 8, "minute": 47}
